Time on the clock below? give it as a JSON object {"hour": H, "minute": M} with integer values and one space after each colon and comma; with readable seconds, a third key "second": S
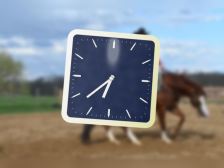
{"hour": 6, "minute": 38}
